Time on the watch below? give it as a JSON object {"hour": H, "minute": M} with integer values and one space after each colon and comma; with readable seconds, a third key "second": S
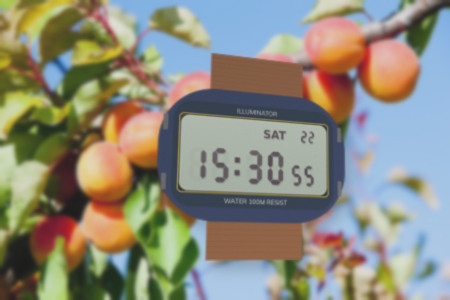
{"hour": 15, "minute": 30, "second": 55}
